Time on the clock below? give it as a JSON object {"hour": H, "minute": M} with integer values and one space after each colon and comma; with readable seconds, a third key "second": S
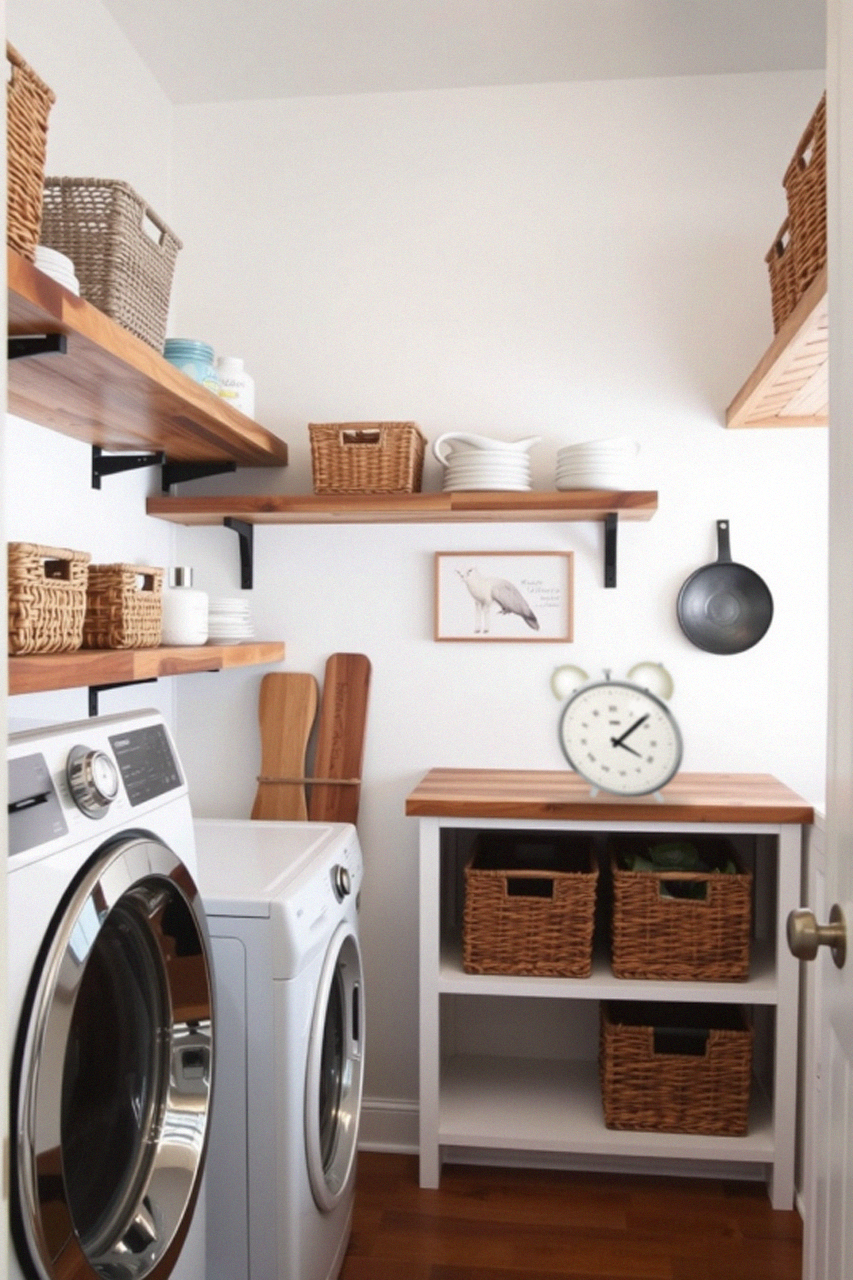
{"hour": 4, "minute": 8}
